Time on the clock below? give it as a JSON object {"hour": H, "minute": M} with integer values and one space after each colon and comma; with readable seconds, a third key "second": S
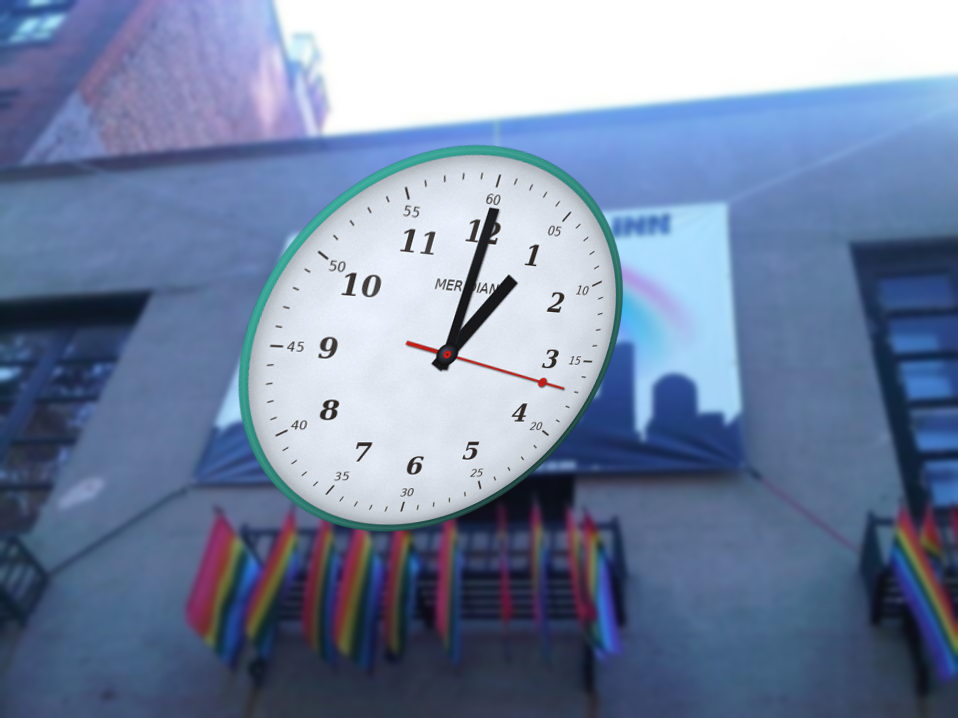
{"hour": 1, "minute": 0, "second": 17}
